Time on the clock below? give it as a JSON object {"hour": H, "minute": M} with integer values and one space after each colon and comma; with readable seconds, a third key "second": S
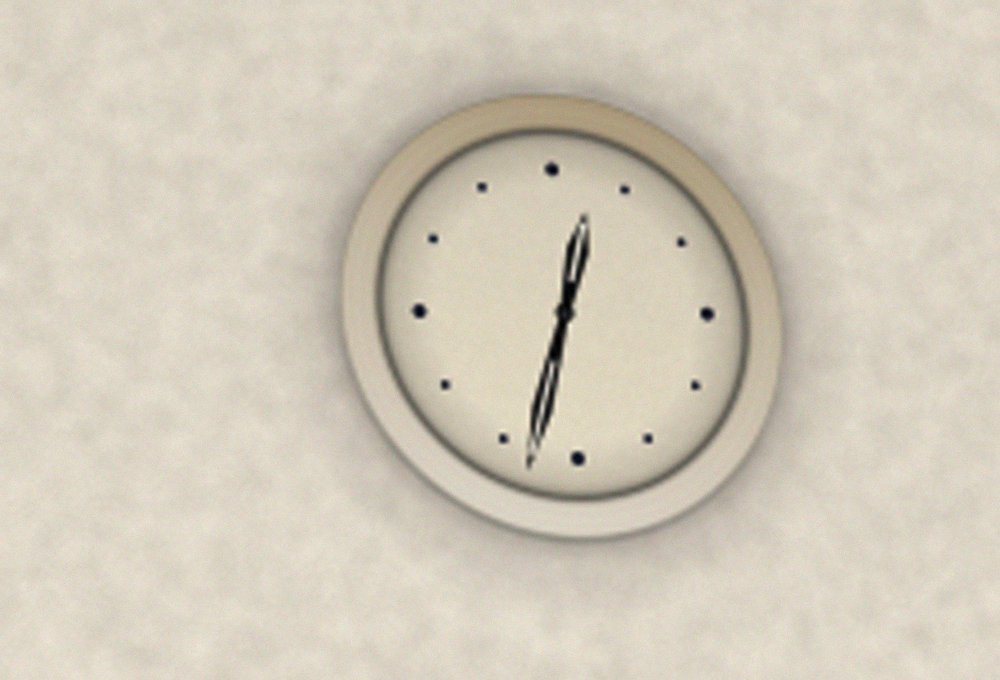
{"hour": 12, "minute": 33}
